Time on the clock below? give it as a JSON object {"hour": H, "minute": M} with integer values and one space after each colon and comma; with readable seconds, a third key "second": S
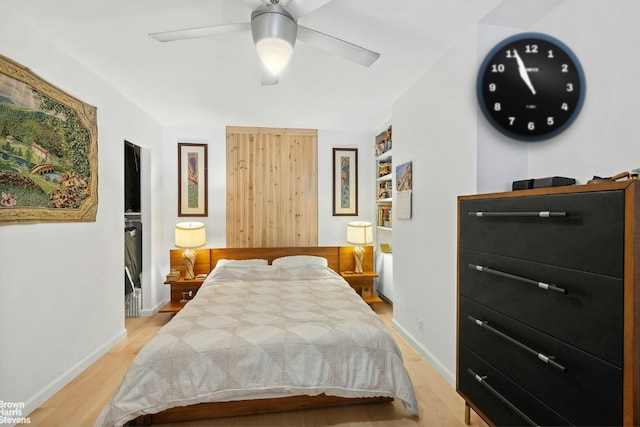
{"hour": 10, "minute": 56}
